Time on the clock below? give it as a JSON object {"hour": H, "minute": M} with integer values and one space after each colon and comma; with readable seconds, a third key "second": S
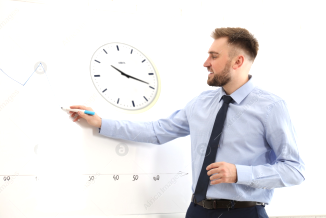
{"hour": 10, "minute": 19}
